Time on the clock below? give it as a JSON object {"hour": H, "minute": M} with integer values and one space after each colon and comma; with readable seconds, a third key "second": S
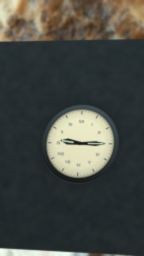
{"hour": 9, "minute": 15}
